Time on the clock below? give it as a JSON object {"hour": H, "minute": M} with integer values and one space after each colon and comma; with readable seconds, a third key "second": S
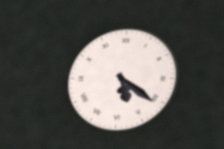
{"hour": 5, "minute": 21}
